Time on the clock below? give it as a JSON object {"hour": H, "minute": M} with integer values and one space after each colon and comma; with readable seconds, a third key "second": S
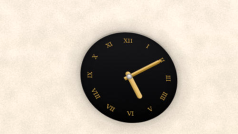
{"hour": 5, "minute": 10}
